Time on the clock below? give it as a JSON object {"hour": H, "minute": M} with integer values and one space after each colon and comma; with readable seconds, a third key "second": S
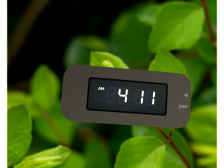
{"hour": 4, "minute": 11}
